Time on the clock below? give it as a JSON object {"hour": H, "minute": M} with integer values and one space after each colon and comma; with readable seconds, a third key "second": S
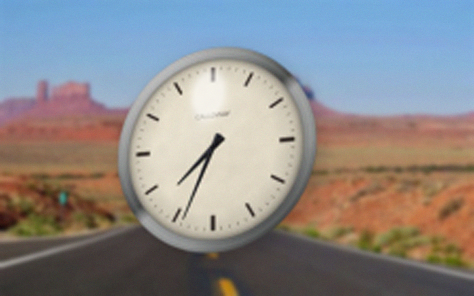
{"hour": 7, "minute": 34}
